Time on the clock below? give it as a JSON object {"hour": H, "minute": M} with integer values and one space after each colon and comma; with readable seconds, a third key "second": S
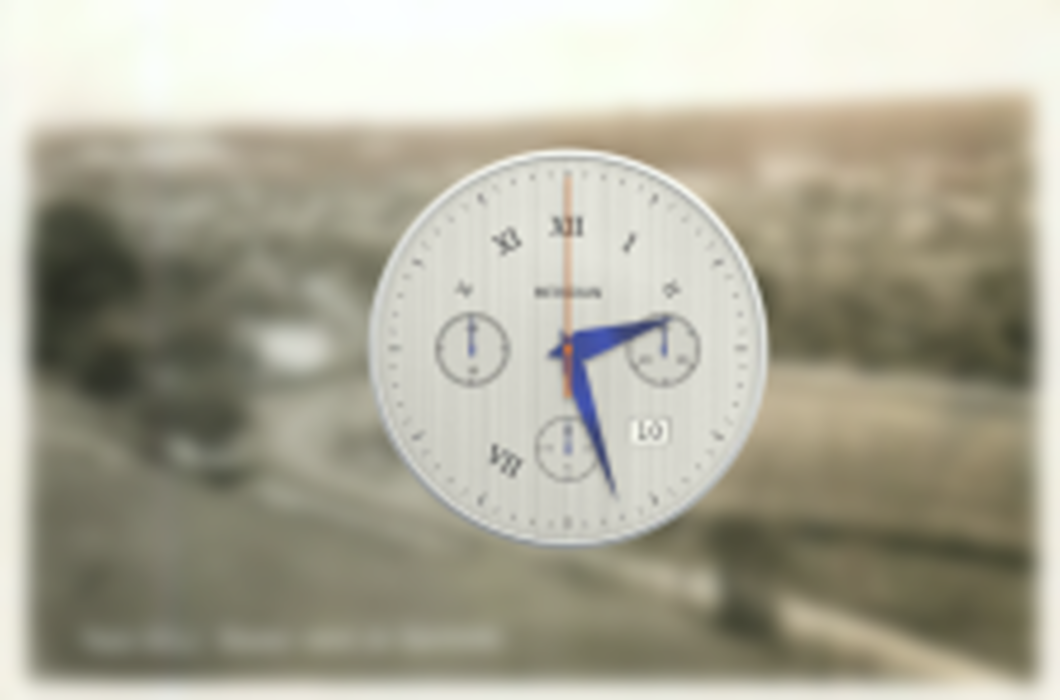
{"hour": 2, "minute": 27}
